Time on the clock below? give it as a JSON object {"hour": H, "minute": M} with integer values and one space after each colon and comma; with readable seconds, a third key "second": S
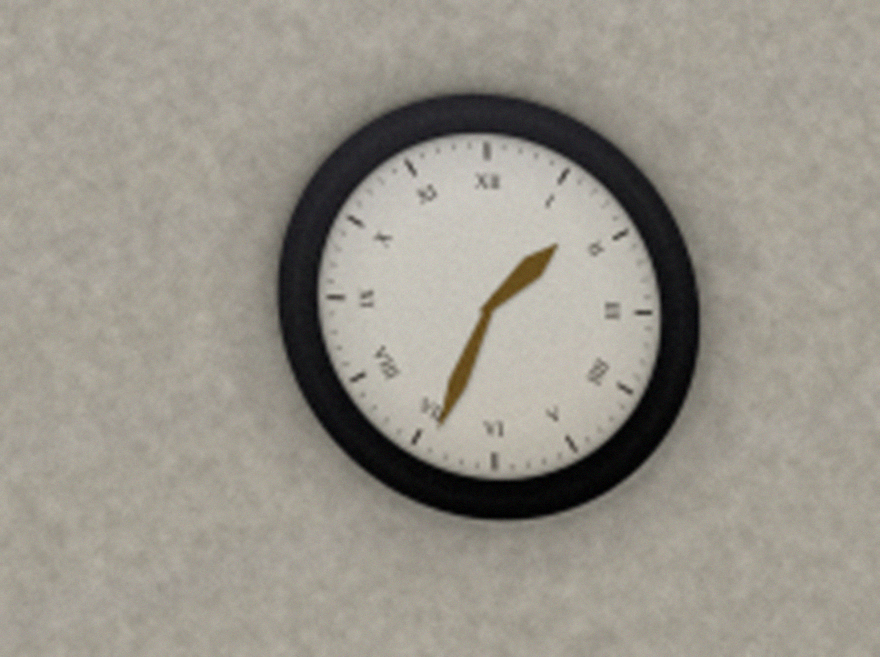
{"hour": 1, "minute": 34}
